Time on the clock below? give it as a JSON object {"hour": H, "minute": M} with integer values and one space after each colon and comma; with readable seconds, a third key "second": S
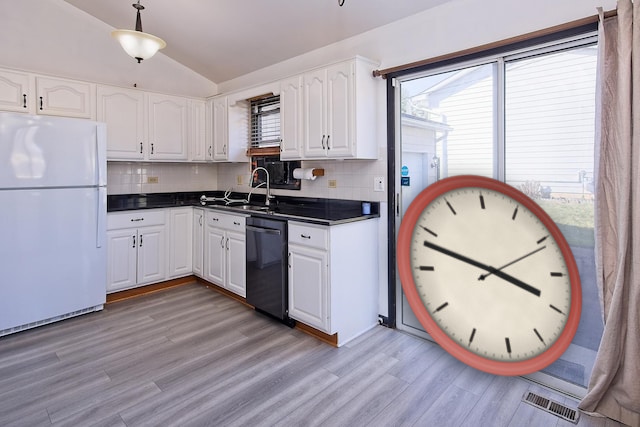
{"hour": 3, "minute": 48, "second": 11}
